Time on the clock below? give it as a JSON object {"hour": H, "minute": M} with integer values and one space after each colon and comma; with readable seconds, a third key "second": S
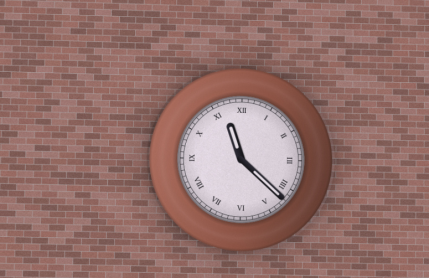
{"hour": 11, "minute": 22}
